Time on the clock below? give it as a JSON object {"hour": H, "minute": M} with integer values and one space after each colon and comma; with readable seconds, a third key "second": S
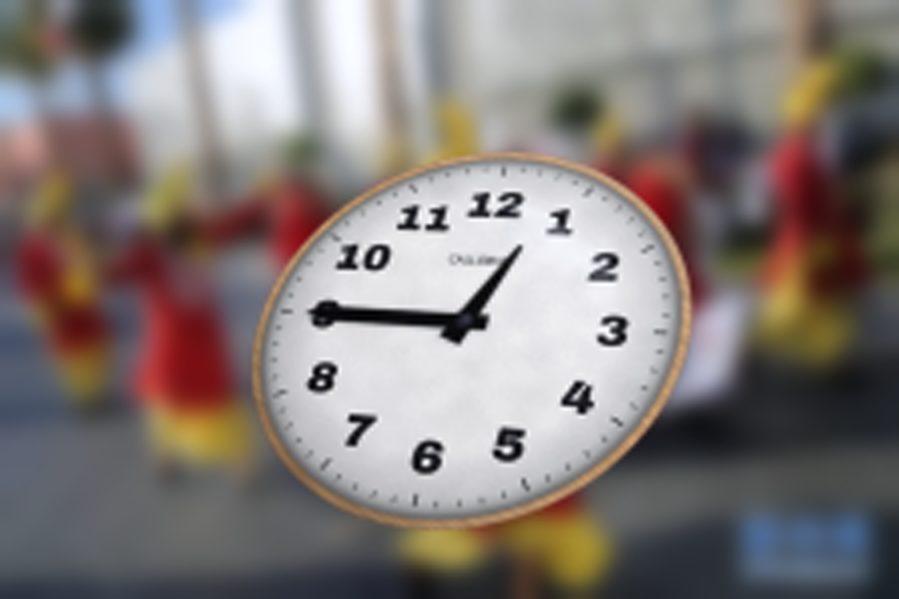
{"hour": 12, "minute": 45}
